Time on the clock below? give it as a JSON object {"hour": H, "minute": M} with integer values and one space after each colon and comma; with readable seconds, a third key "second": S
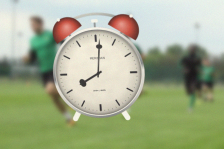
{"hour": 8, "minute": 1}
